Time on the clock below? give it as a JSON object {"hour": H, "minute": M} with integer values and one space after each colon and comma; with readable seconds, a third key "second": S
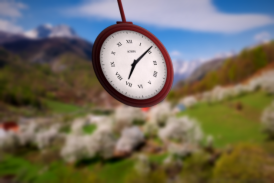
{"hour": 7, "minute": 9}
